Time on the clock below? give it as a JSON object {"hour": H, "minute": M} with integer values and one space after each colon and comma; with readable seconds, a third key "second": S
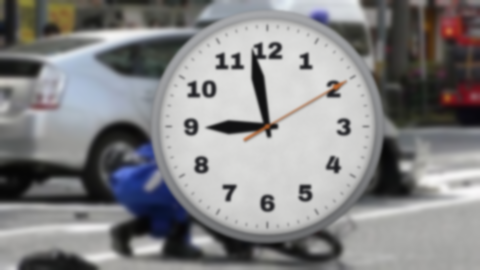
{"hour": 8, "minute": 58, "second": 10}
